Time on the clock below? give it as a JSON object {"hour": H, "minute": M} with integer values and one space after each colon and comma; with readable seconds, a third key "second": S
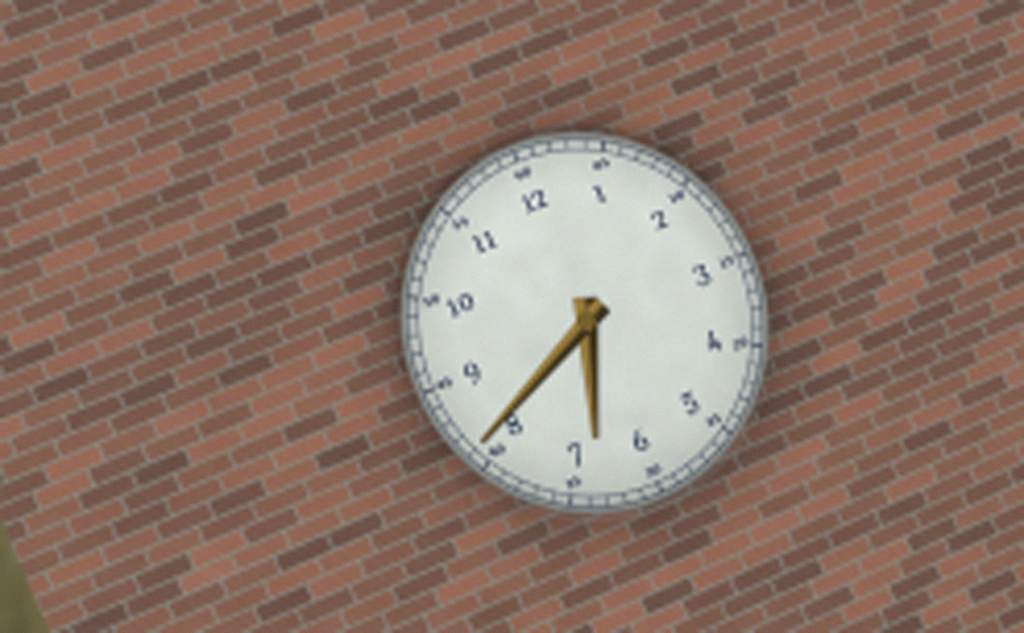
{"hour": 6, "minute": 41}
